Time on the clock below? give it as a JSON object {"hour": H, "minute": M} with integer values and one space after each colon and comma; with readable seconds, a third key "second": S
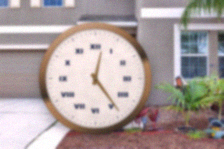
{"hour": 12, "minute": 24}
